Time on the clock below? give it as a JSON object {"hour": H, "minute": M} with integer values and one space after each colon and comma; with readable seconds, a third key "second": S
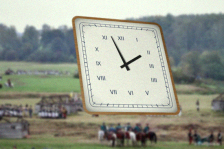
{"hour": 1, "minute": 57}
